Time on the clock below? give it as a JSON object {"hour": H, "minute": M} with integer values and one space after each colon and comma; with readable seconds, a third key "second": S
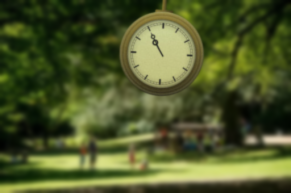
{"hour": 10, "minute": 55}
